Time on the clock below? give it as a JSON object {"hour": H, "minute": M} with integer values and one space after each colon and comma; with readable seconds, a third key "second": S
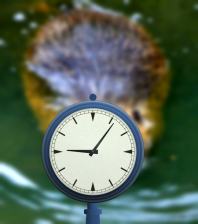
{"hour": 9, "minute": 6}
